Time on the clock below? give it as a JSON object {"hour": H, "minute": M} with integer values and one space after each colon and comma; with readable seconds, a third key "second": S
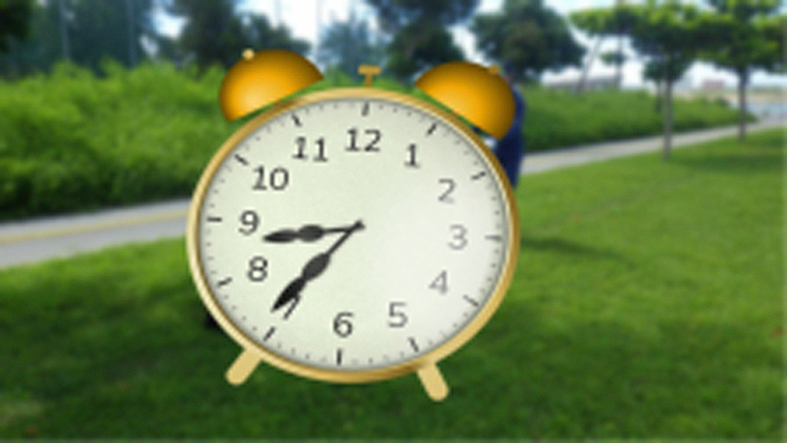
{"hour": 8, "minute": 36}
